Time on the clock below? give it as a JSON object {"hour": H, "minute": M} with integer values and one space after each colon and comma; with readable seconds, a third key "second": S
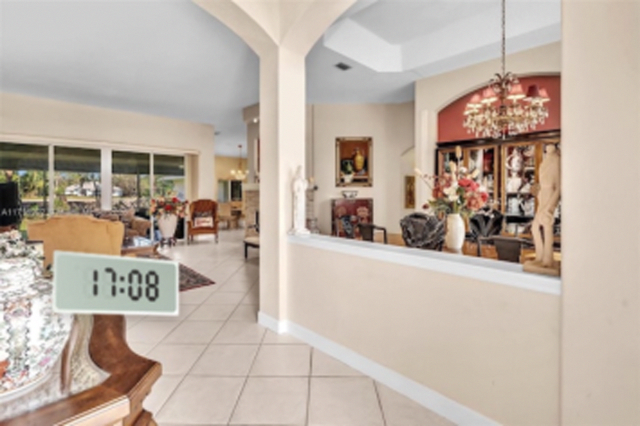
{"hour": 17, "minute": 8}
